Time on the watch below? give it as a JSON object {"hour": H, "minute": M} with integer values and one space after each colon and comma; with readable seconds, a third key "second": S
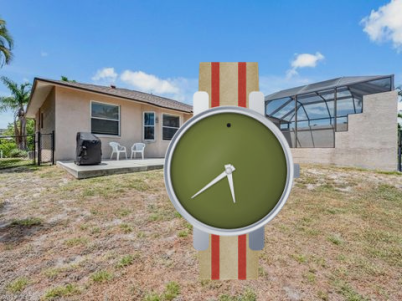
{"hour": 5, "minute": 39}
